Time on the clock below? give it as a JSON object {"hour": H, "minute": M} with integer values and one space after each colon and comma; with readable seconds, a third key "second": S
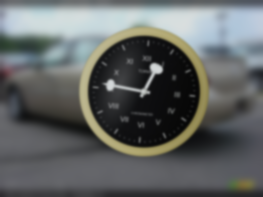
{"hour": 12, "minute": 46}
